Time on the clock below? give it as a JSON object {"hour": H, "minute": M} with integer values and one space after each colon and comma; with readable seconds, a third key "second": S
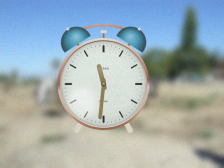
{"hour": 11, "minute": 31}
